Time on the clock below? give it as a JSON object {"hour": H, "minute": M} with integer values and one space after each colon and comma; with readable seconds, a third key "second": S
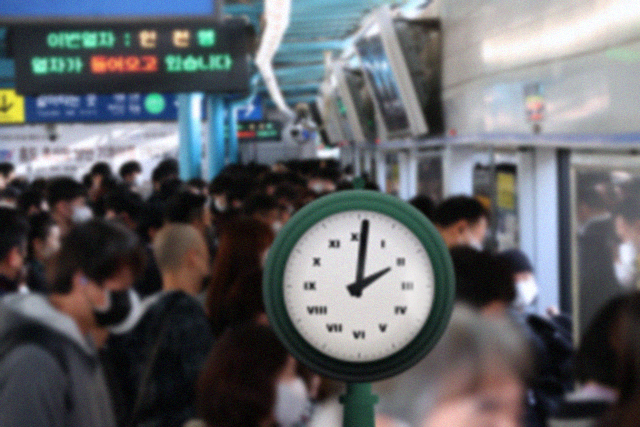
{"hour": 2, "minute": 1}
